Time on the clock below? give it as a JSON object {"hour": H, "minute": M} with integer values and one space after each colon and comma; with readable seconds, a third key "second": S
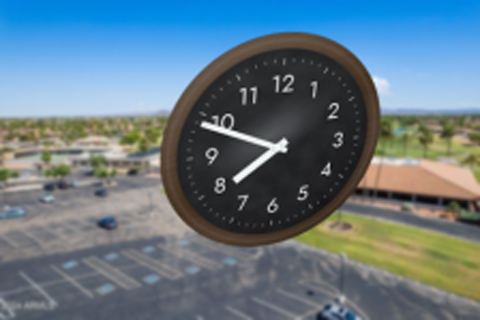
{"hour": 7, "minute": 49}
